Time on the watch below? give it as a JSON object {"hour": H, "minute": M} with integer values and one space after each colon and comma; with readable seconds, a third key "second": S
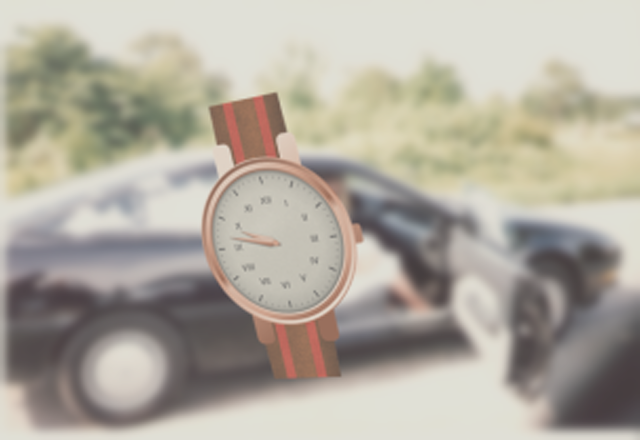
{"hour": 9, "minute": 47}
